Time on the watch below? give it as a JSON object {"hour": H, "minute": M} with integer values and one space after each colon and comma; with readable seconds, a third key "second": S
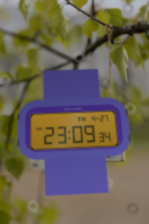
{"hour": 23, "minute": 9}
